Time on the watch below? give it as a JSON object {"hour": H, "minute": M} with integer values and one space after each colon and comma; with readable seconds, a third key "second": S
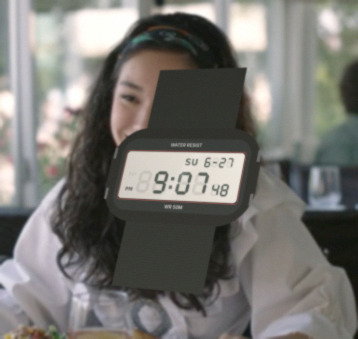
{"hour": 9, "minute": 7, "second": 48}
